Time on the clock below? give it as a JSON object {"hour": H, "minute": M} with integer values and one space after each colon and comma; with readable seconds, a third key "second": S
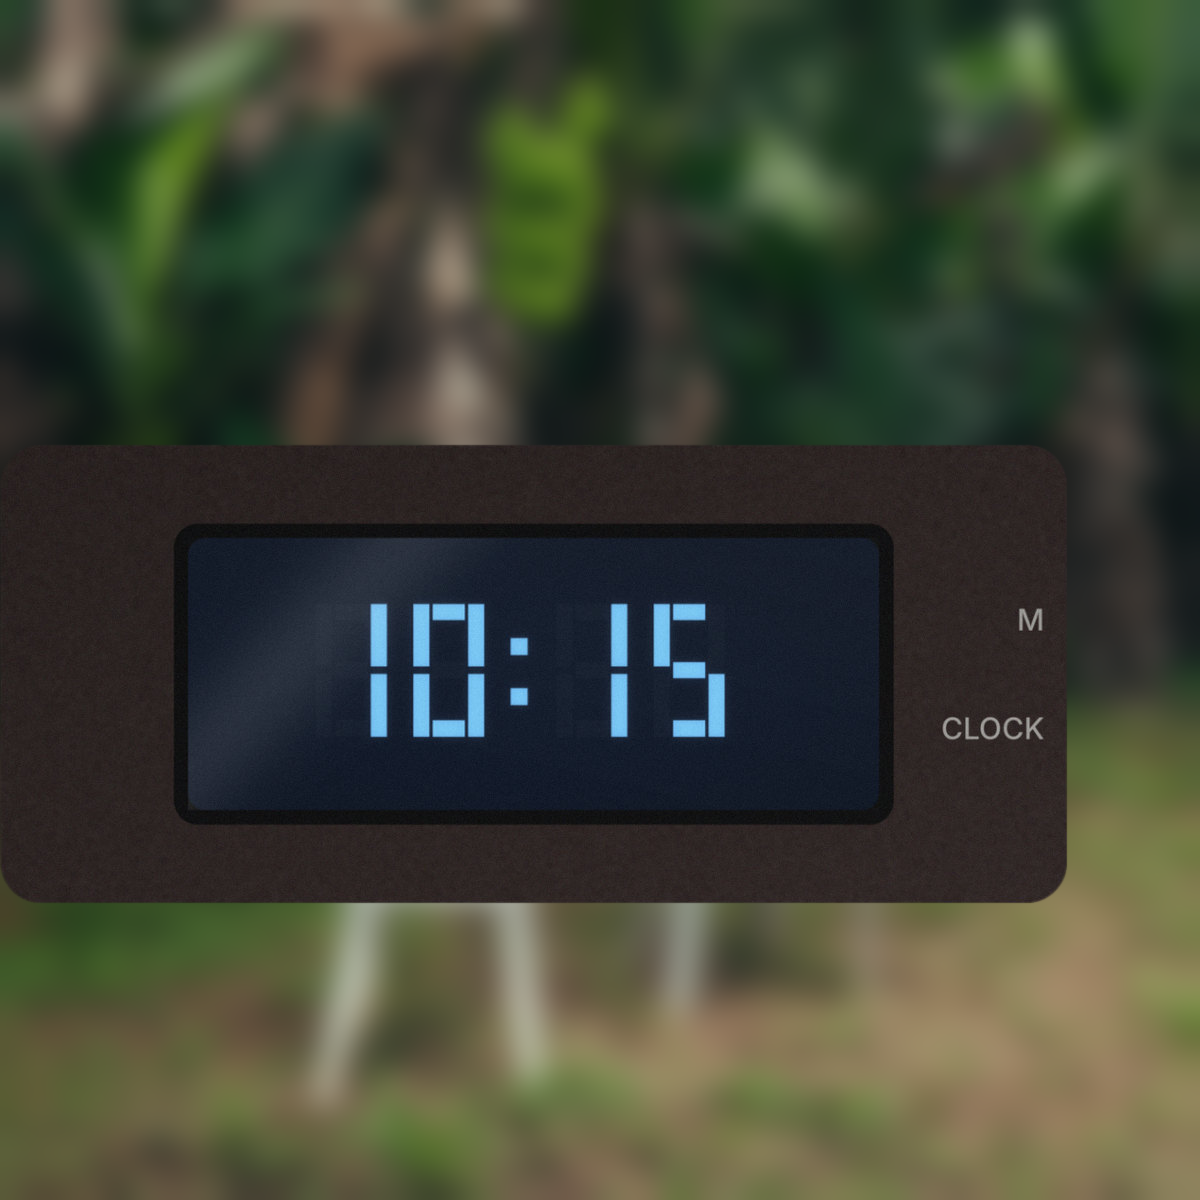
{"hour": 10, "minute": 15}
